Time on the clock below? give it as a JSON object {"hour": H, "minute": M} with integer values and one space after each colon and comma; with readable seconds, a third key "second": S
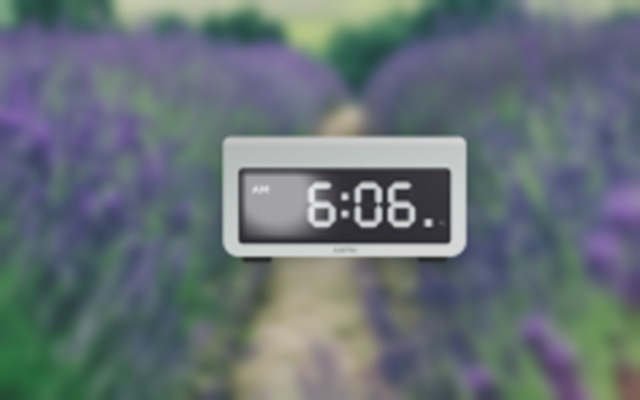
{"hour": 6, "minute": 6}
